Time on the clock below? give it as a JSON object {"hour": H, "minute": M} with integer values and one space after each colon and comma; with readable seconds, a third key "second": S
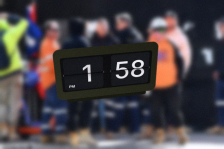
{"hour": 1, "minute": 58}
